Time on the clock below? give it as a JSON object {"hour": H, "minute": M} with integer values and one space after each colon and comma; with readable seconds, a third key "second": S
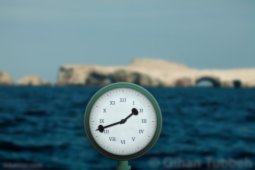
{"hour": 1, "minute": 42}
